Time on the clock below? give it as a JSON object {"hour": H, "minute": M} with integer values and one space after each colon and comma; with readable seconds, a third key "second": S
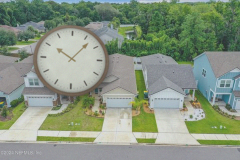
{"hour": 10, "minute": 7}
